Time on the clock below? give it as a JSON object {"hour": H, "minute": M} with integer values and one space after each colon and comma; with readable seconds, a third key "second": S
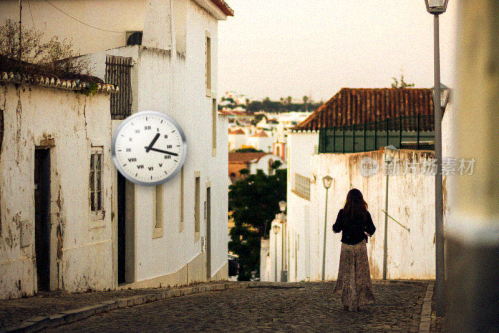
{"hour": 1, "minute": 18}
